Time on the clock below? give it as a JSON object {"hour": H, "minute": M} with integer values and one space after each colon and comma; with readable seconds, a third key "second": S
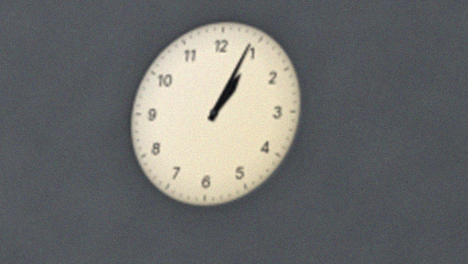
{"hour": 1, "minute": 4}
